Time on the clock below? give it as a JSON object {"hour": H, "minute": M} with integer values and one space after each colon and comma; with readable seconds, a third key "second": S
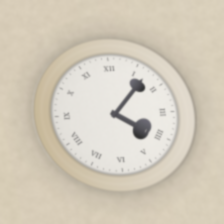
{"hour": 4, "minute": 7}
